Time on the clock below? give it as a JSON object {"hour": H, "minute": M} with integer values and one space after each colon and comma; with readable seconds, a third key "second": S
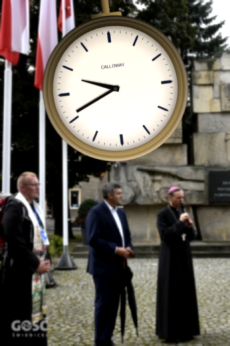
{"hour": 9, "minute": 41}
